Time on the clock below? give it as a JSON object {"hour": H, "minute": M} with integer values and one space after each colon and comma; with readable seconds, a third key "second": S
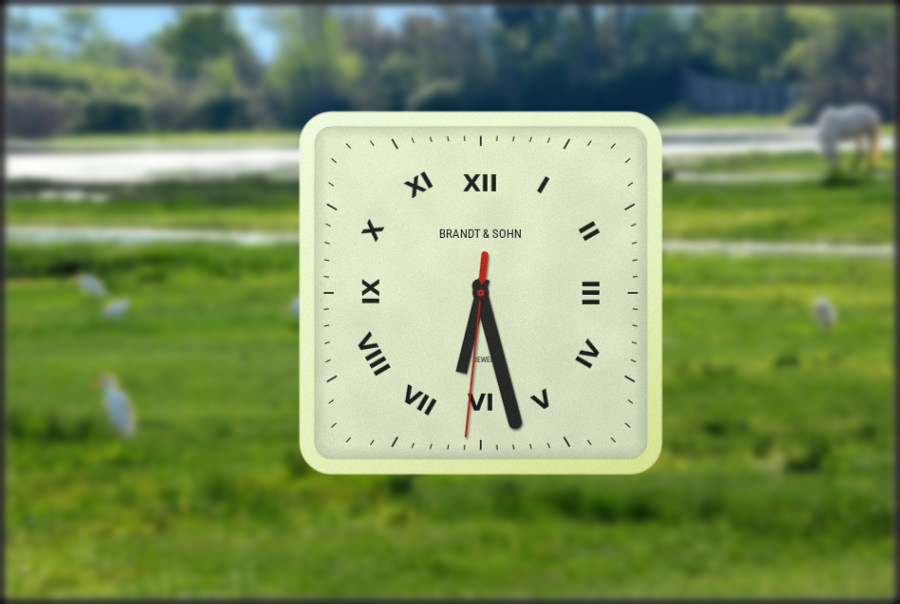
{"hour": 6, "minute": 27, "second": 31}
